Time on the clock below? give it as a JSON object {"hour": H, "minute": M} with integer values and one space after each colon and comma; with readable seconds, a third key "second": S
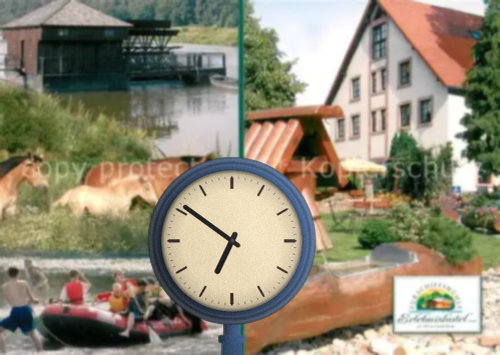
{"hour": 6, "minute": 51}
